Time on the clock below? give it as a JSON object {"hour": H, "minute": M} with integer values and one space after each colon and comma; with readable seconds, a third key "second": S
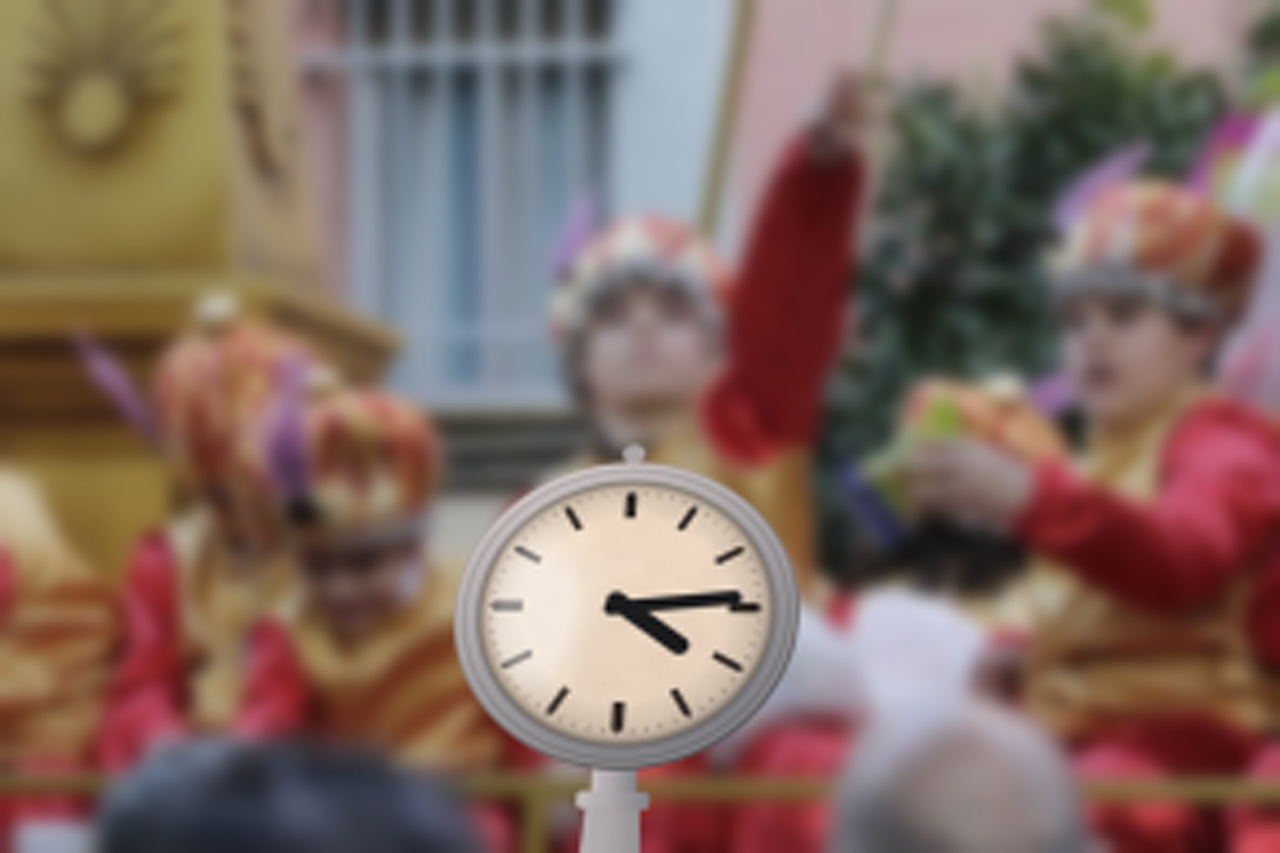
{"hour": 4, "minute": 14}
